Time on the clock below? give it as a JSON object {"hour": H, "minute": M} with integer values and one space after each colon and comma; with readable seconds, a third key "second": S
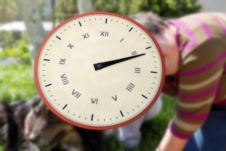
{"hour": 2, "minute": 11}
